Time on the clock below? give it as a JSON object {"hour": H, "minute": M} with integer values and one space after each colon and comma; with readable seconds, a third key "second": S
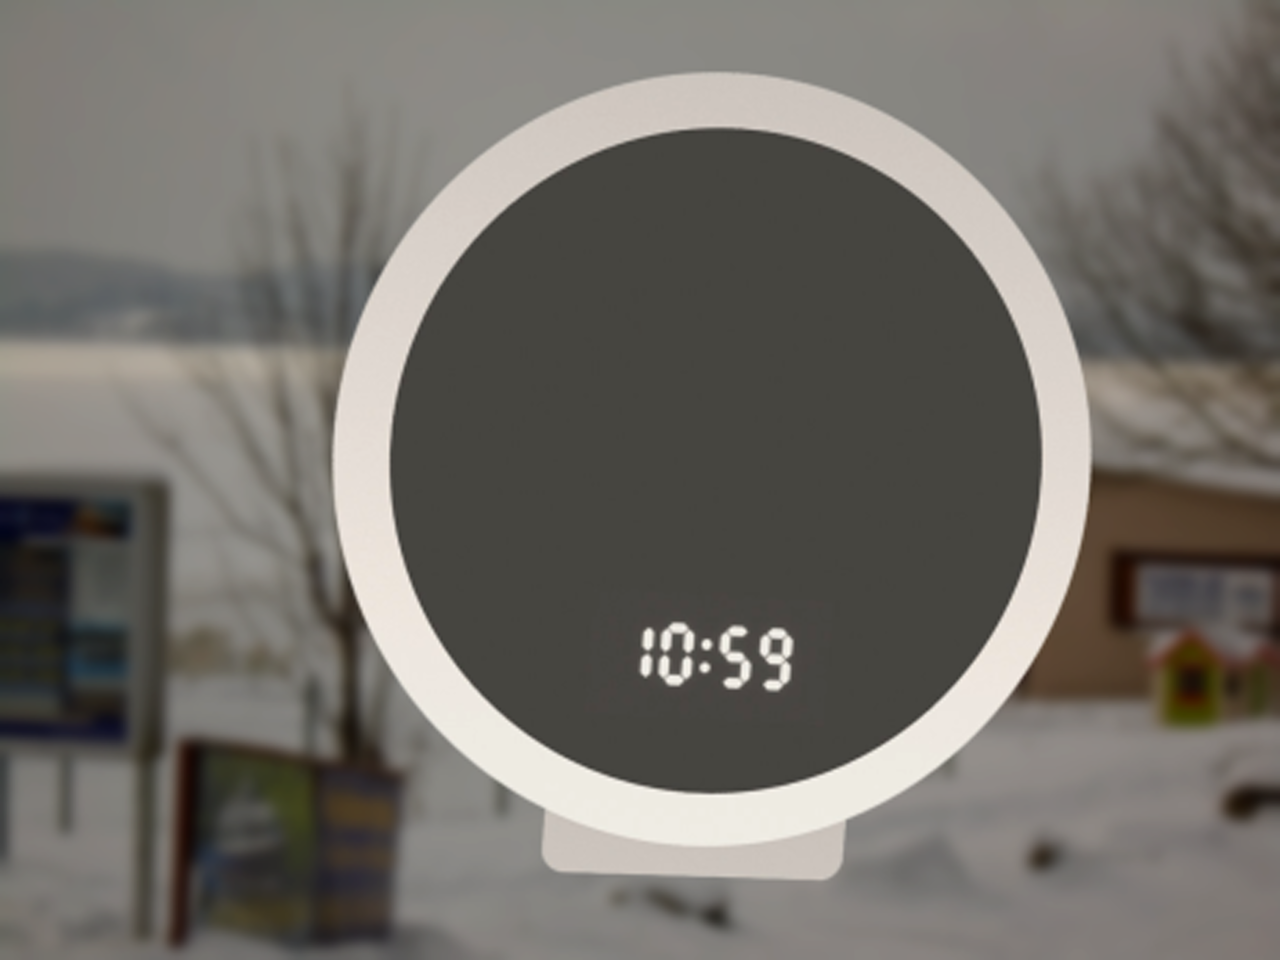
{"hour": 10, "minute": 59}
